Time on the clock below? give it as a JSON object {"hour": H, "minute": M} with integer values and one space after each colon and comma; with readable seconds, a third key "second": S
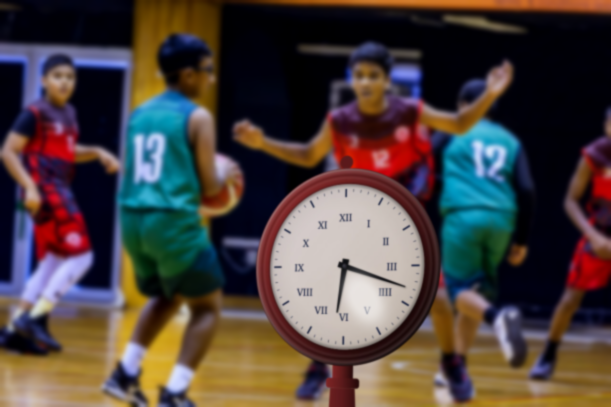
{"hour": 6, "minute": 18}
